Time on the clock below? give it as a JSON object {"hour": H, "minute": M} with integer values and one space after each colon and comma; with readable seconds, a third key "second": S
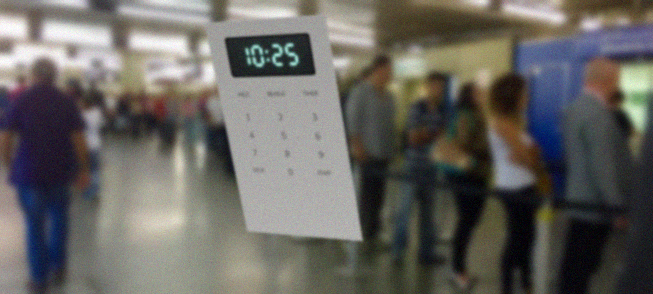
{"hour": 10, "minute": 25}
